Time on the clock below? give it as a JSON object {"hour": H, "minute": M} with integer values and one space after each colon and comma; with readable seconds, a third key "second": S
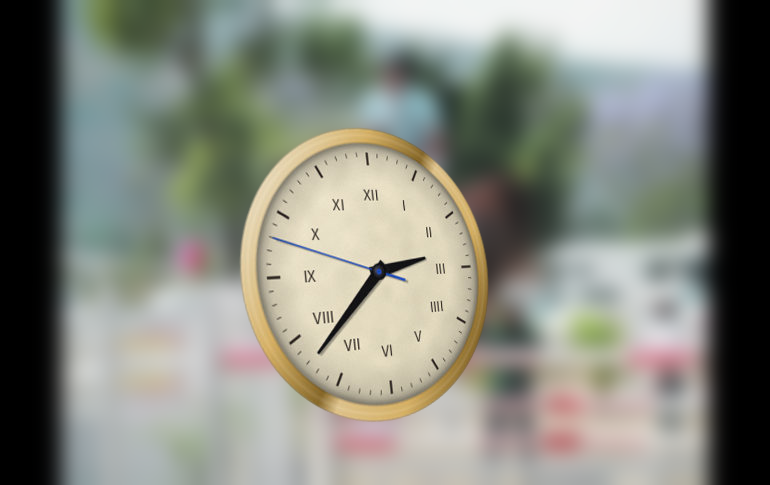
{"hour": 2, "minute": 37, "second": 48}
